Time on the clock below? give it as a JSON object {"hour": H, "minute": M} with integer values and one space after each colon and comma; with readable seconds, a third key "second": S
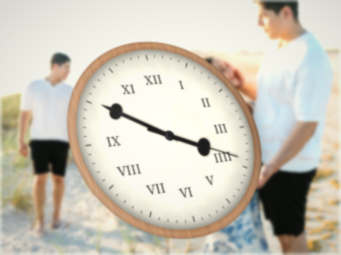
{"hour": 3, "minute": 50, "second": 19}
